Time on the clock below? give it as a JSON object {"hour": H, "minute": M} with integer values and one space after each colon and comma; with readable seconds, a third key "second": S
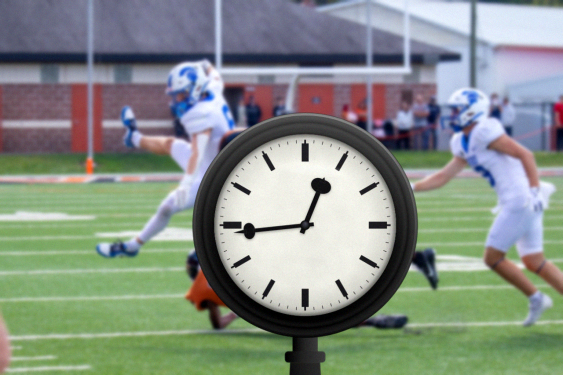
{"hour": 12, "minute": 44}
